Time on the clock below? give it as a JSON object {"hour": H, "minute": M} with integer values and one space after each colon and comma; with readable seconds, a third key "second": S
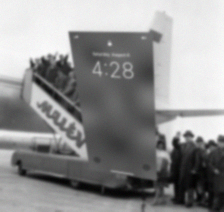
{"hour": 4, "minute": 28}
